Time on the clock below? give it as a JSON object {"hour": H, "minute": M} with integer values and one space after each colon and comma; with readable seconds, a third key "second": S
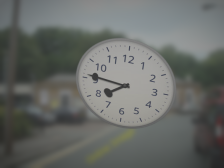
{"hour": 7, "minute": 46}
